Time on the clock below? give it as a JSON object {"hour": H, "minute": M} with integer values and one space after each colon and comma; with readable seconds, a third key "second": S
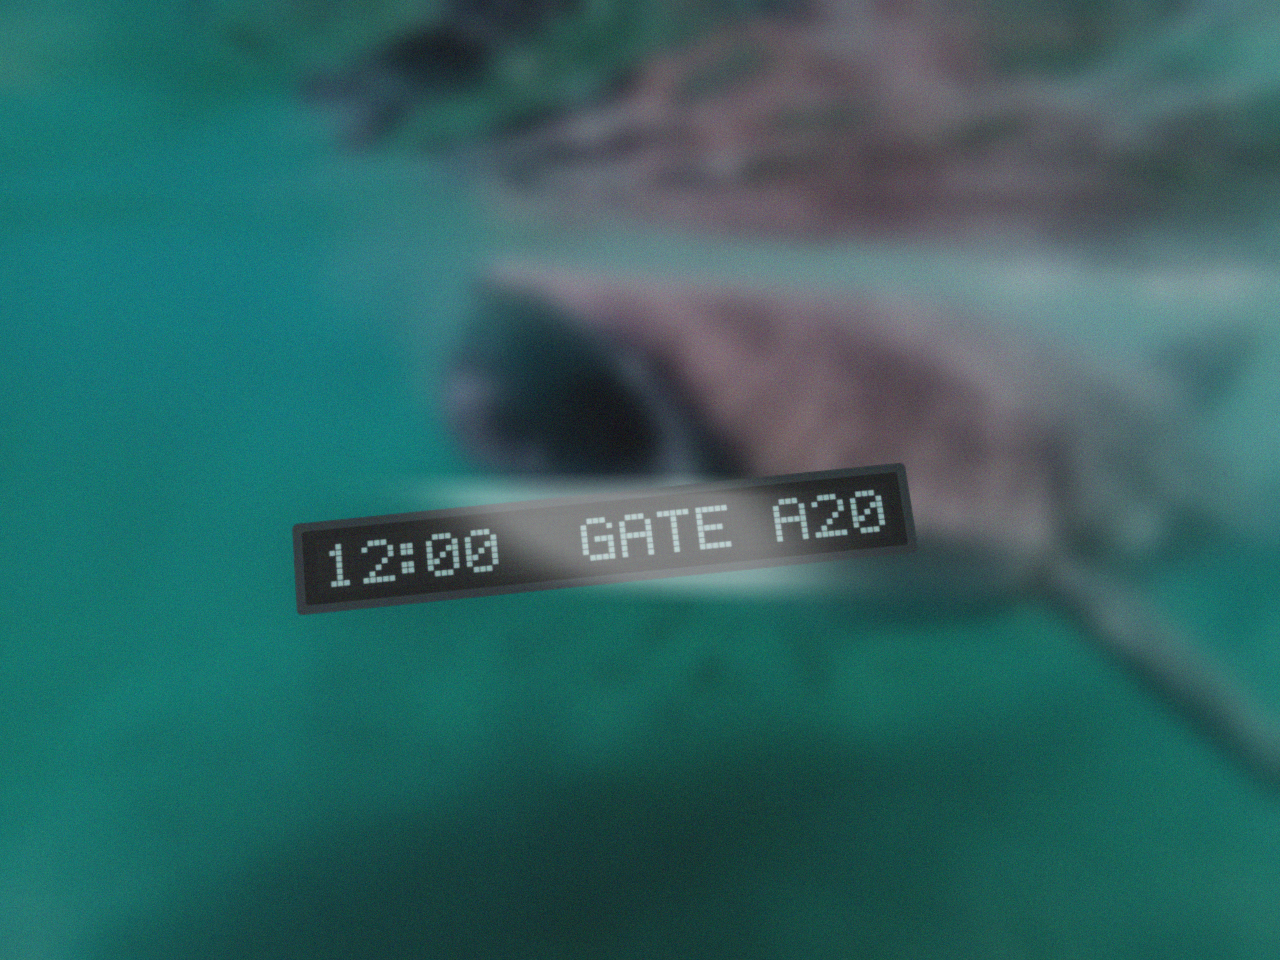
{"hour": 12, "minute": 0}
